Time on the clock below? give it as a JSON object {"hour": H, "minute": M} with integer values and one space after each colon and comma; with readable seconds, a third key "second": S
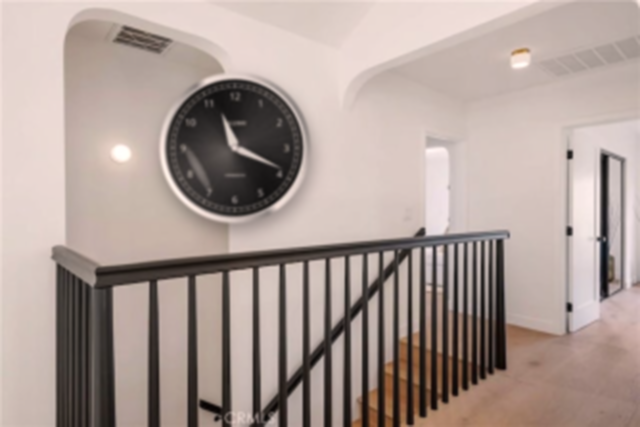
{"hour": 11, "minute": 19}
